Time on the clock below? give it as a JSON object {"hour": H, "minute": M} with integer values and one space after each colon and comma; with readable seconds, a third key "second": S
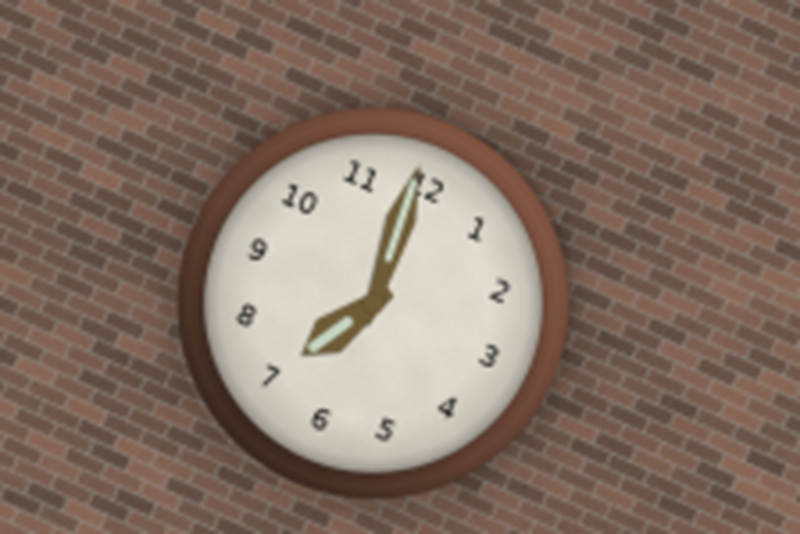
{"hour": 6, "minute": 59}
